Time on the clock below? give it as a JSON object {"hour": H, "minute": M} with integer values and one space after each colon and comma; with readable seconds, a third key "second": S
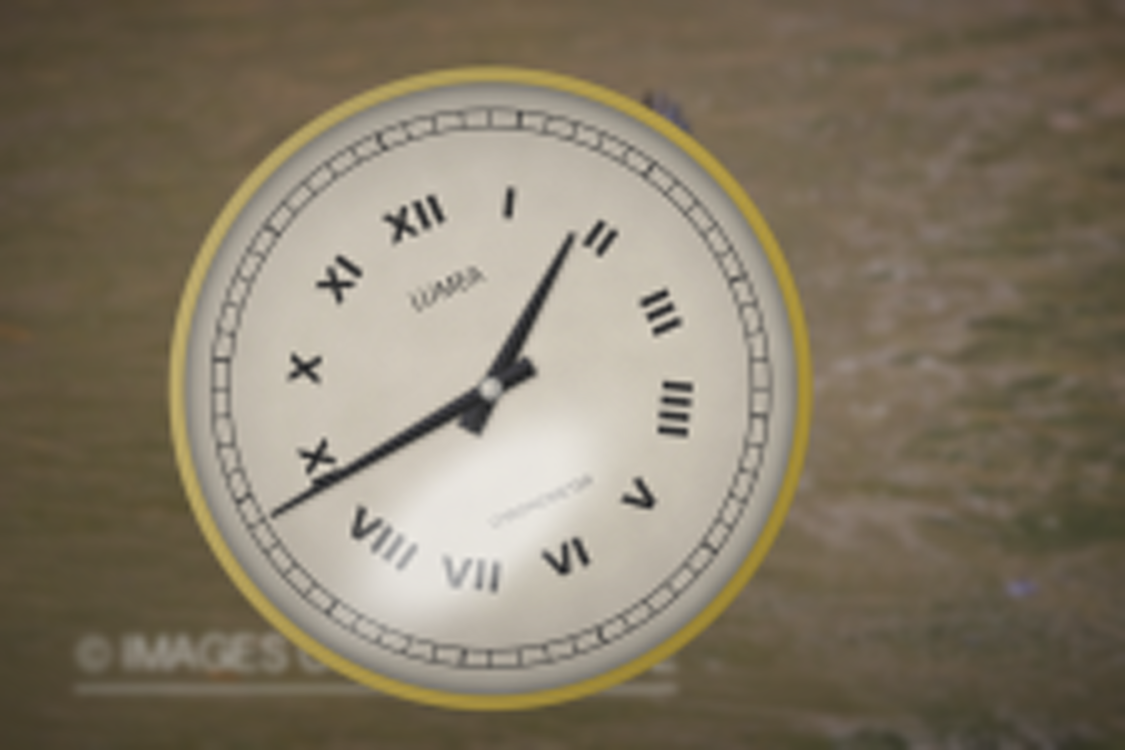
{"hour": 1, "minute": 44}
